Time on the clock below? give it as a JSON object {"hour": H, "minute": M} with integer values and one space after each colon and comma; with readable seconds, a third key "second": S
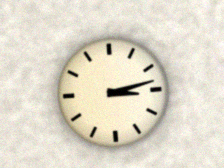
{"hour": 3, "minute": 13}
